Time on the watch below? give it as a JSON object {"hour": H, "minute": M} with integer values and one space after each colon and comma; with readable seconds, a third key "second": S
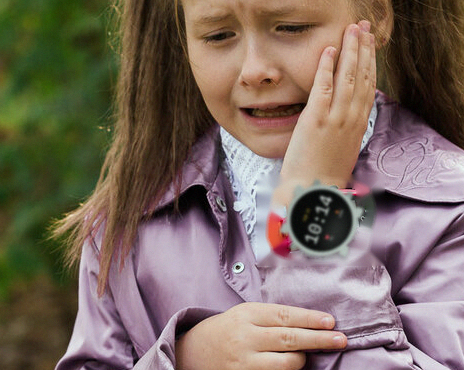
{"hour": 10, "minute": 14}
